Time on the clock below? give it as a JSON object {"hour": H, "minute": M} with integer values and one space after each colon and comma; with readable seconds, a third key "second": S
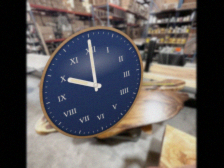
{"hour": 10, "minute": 0}
